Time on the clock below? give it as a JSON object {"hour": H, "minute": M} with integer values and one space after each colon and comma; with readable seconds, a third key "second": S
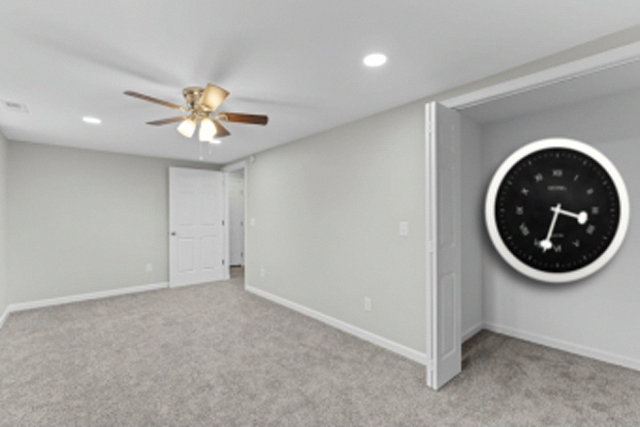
{"hour": 3, "minute": 33}
